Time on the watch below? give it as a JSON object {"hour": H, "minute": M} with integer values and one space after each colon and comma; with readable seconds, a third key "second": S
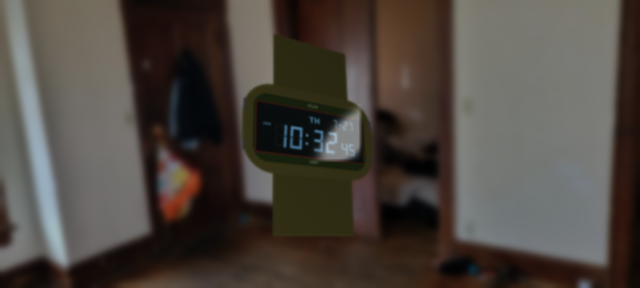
{"hour": 10, "minute": 32, "second": 45}
